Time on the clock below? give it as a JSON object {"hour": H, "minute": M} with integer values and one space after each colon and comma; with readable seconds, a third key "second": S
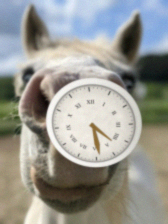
{"hour": 4, "minute": 29}
